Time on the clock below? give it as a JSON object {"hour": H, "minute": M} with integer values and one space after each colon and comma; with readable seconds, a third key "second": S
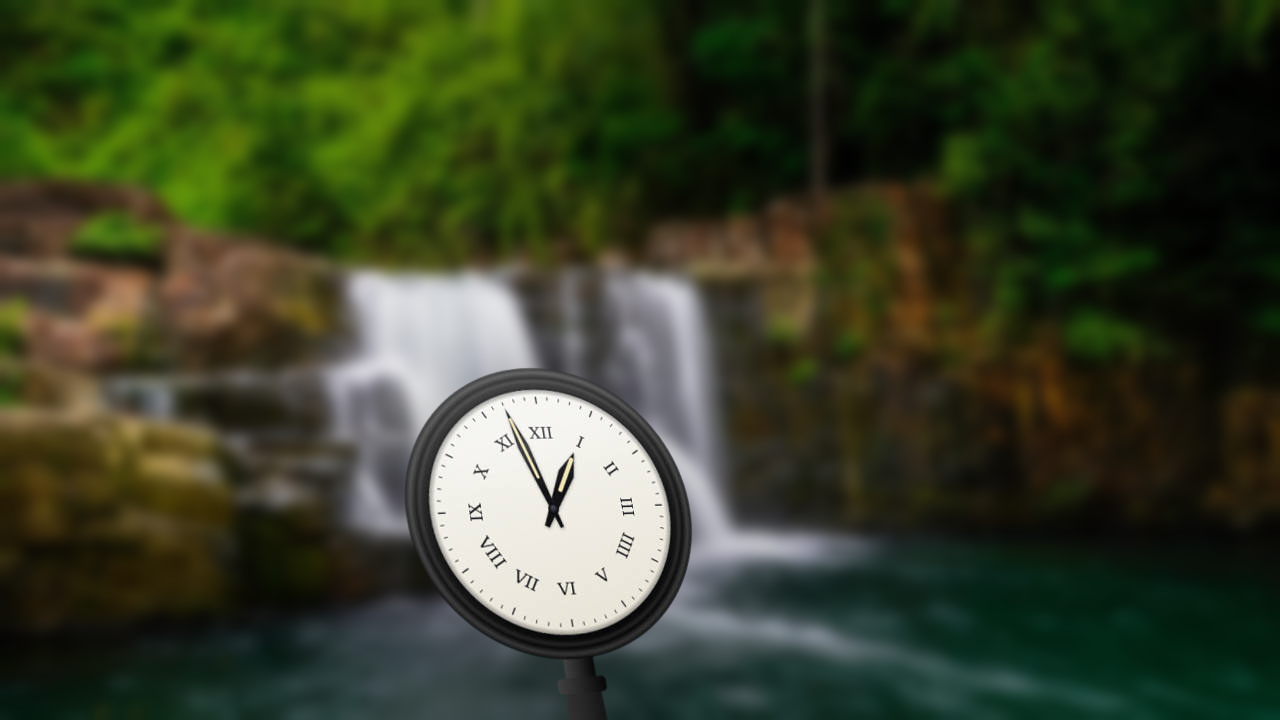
{"hour": 12, "minute": 57}
